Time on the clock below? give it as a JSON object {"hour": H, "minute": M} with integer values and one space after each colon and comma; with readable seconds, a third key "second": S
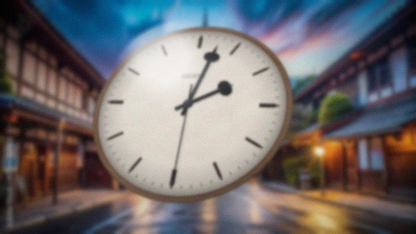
{"hour": 2, "minute": 2, "second": 30}
